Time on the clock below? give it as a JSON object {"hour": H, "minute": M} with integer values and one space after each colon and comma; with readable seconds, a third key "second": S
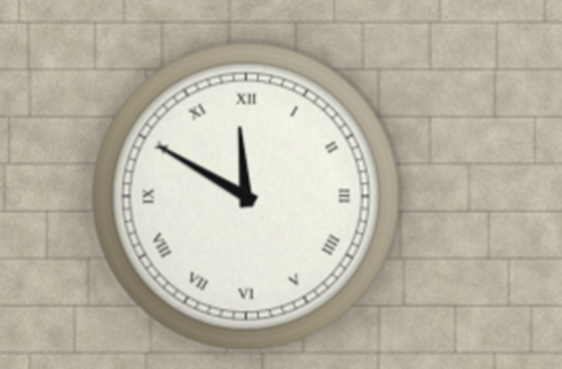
{"hour": 11, "minute": 50}
